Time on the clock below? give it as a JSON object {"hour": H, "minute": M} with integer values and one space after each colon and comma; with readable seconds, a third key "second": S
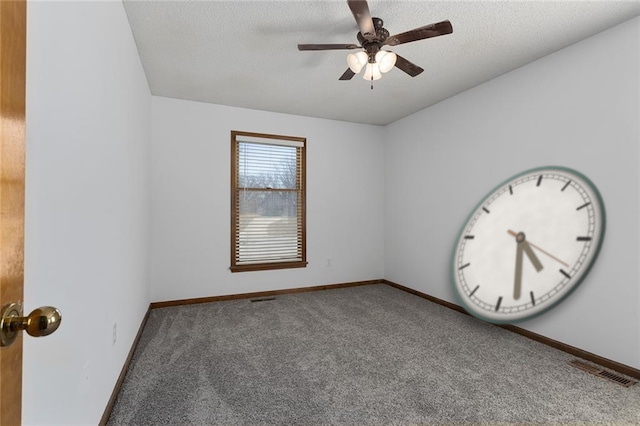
{"hour": 4, "minute": 27, "second": 19}
